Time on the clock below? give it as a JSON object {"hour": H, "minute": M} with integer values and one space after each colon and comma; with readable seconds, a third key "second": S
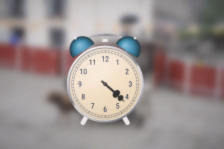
{"hour": 4, "minute": 22}
